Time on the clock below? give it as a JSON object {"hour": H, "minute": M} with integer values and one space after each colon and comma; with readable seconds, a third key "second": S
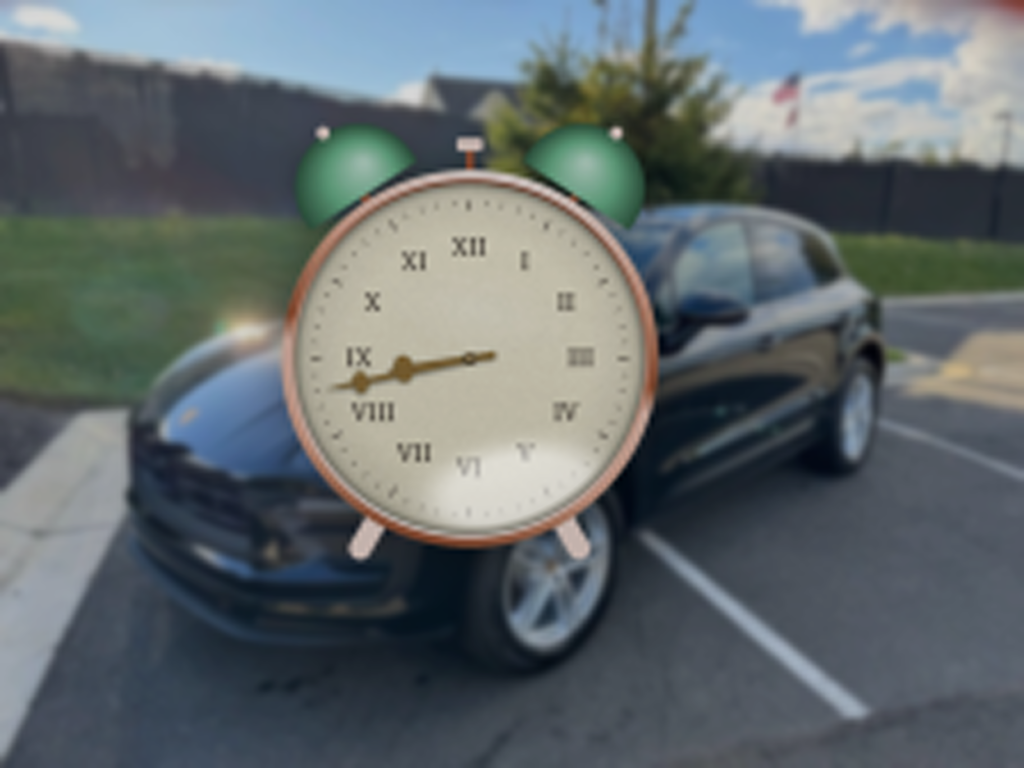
{"hour": 8, "minute": 43}
